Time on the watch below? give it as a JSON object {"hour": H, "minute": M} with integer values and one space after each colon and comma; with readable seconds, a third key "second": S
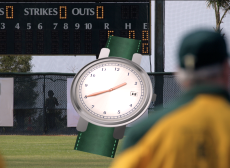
{"hour": 1, "minute": 40}
